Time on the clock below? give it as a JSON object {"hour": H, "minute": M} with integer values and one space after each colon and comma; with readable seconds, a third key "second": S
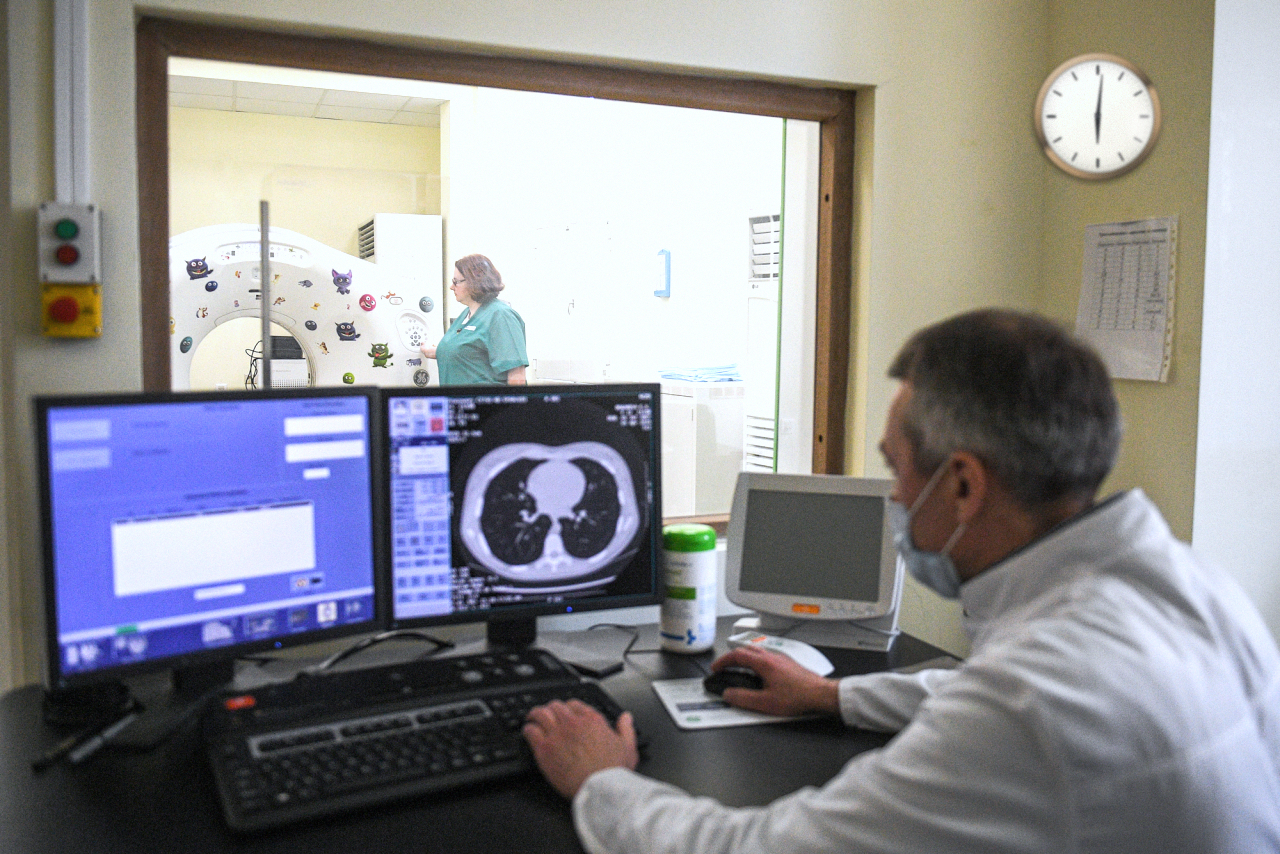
{"hour": 6, "minute": 1}
